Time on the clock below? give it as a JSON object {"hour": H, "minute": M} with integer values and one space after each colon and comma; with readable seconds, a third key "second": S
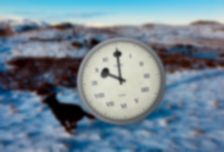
{"hour": 10, "minute": 0}
